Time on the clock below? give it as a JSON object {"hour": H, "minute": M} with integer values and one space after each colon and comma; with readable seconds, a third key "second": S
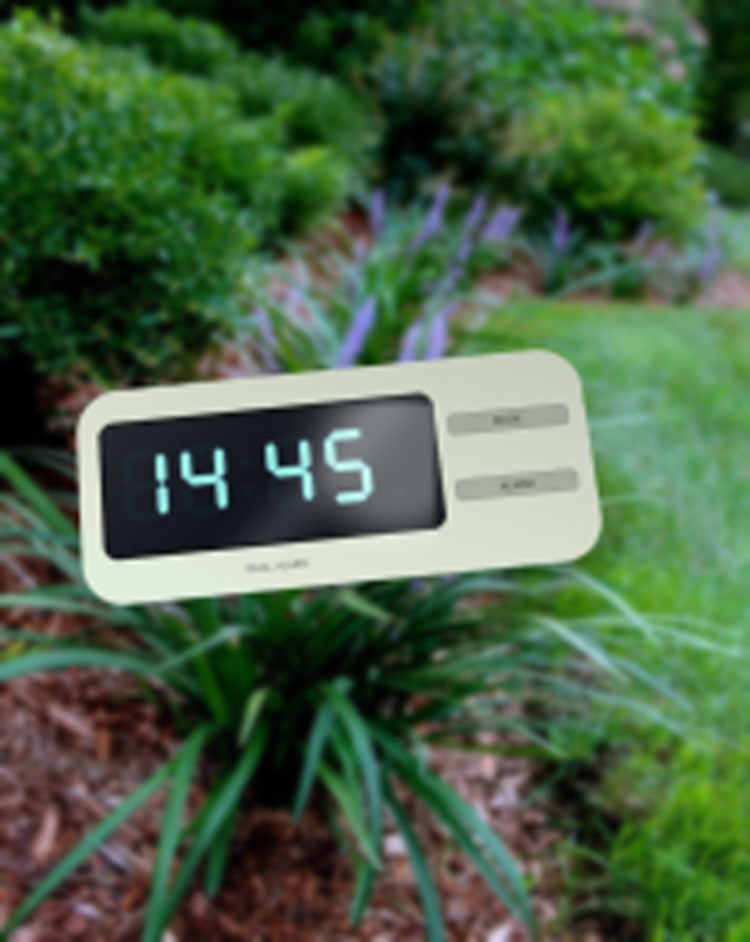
{"hour": 14, "minute": 45}
